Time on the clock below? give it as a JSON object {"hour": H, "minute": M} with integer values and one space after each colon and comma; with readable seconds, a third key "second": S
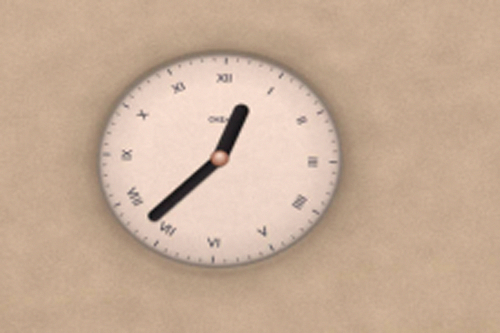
{"hour": 12, "minute": 37}
